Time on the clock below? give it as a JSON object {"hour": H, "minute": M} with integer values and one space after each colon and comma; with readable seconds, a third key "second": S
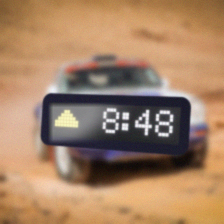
{"hour": 8, "minute": 48}
